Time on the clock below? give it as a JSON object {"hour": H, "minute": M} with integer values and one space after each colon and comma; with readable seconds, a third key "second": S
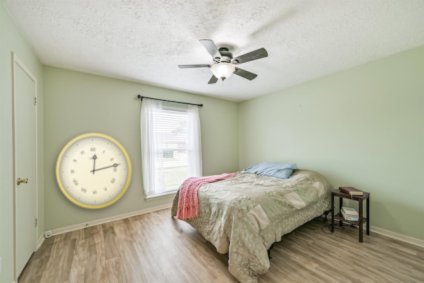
{"hour": 12, "minute": 13}
